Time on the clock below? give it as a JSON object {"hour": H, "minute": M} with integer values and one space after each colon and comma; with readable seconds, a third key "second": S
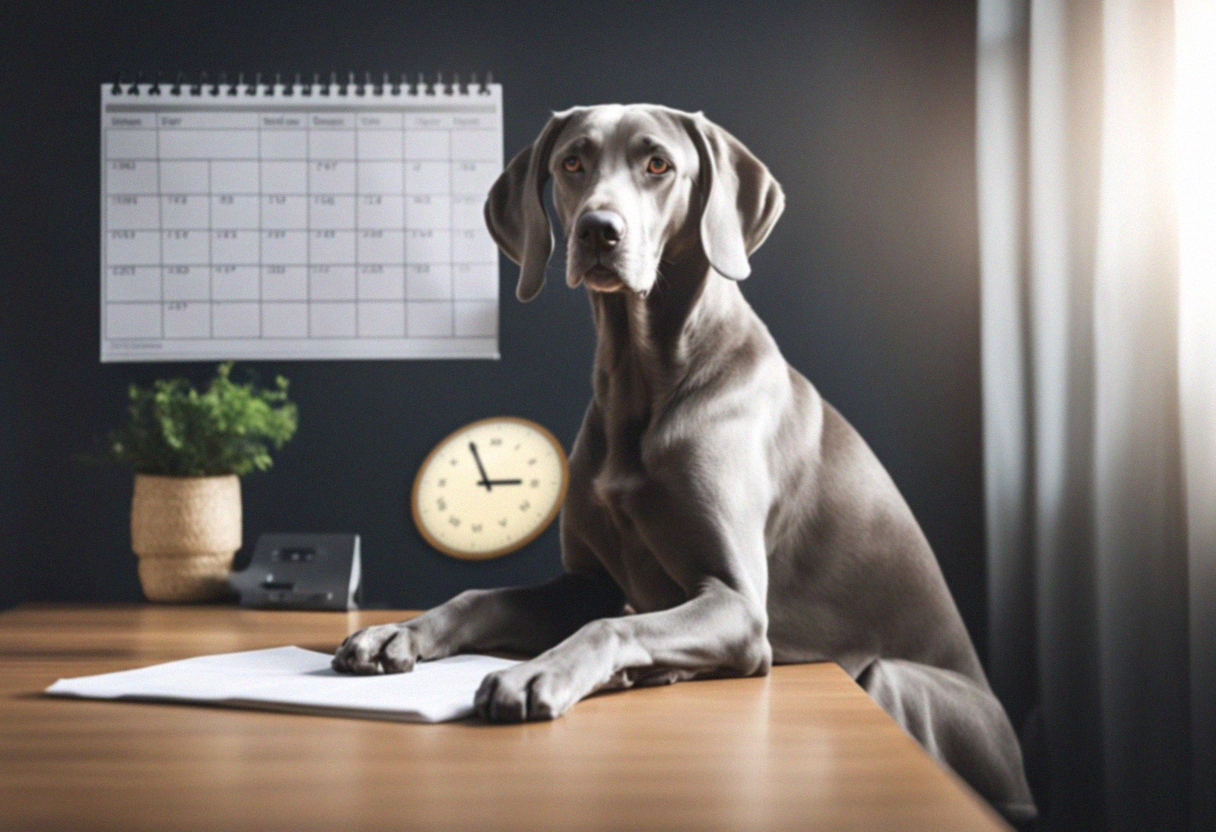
{"hour": 2, "minute": 55}
